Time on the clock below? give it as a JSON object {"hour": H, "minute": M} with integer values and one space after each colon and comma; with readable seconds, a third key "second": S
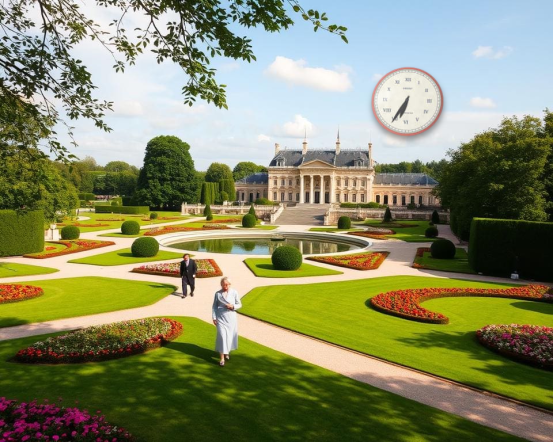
{"hour": 6, "minute": 35}
